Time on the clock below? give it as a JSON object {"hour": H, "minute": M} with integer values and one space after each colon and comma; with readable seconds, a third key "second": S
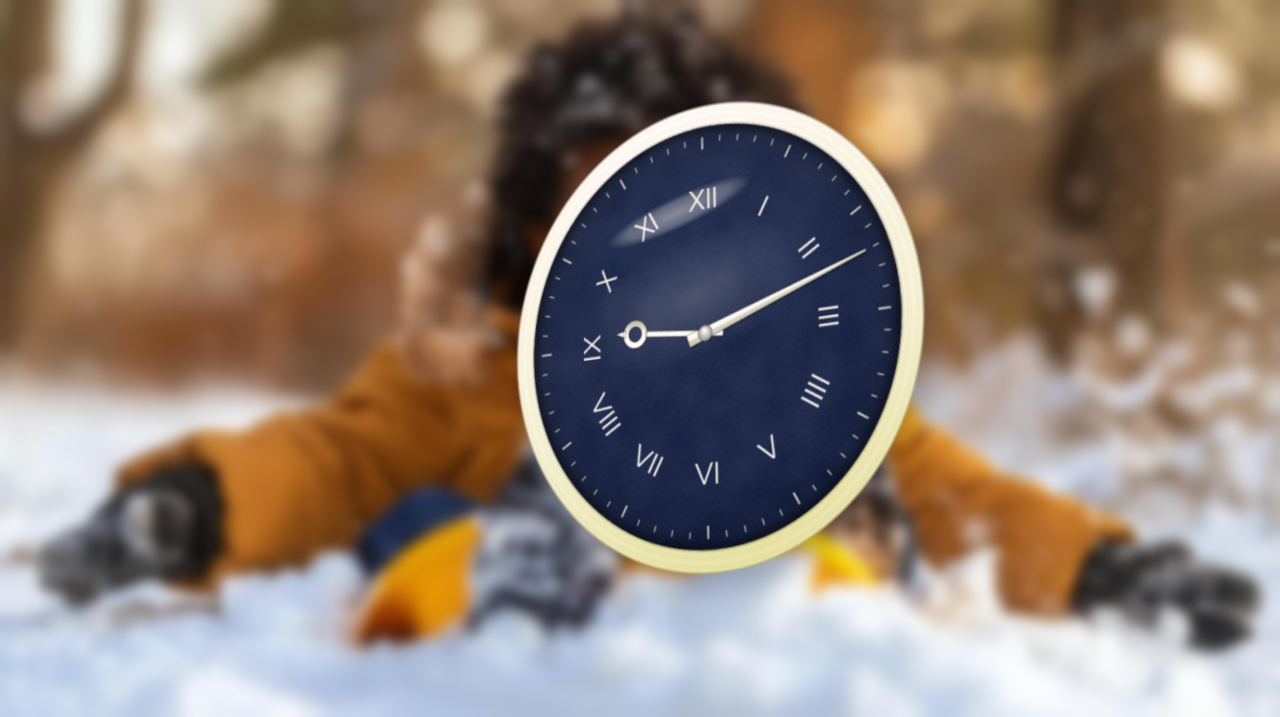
{"hour": 9, "minute": 12}
